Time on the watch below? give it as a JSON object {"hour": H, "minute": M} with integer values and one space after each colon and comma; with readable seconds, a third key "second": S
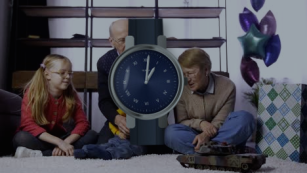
{"hour": 1, "minute": 1}
